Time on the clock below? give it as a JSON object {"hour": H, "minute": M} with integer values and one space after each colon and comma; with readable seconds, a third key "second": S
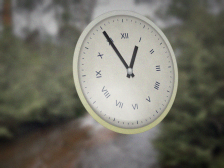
{"hour": 12, "minute": 55}
